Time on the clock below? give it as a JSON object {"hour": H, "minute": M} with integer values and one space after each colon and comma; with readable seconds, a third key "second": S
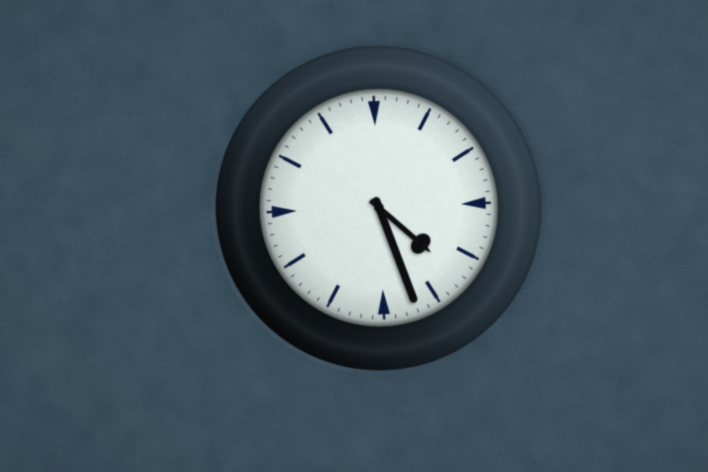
{"hour": 4, "minute": 27}
